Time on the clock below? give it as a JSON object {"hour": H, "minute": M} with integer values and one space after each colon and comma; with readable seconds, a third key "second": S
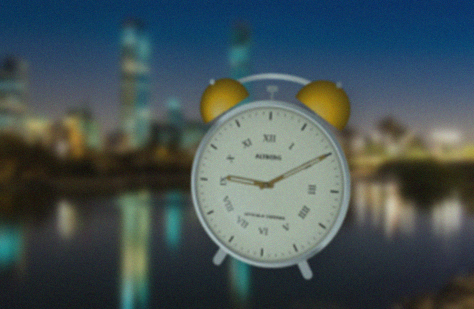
{"hour": 9, "minute": 10}
